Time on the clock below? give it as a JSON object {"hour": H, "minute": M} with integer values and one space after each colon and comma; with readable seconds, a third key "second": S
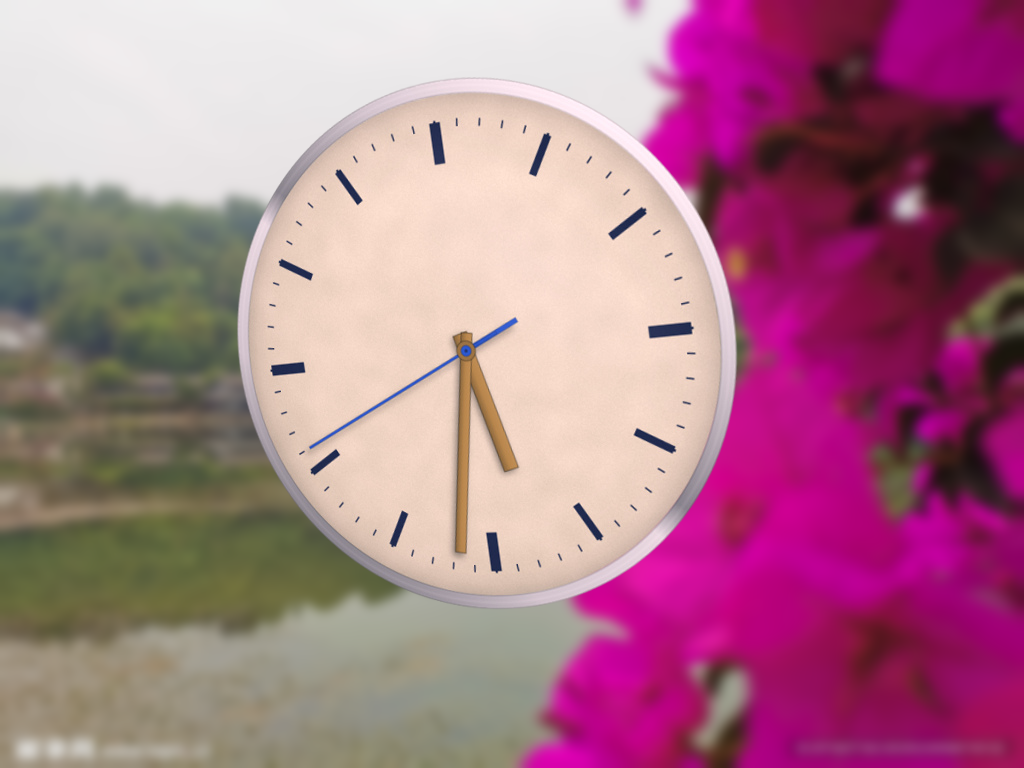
{"hour": 5, "minute": 31, "second": 41}
